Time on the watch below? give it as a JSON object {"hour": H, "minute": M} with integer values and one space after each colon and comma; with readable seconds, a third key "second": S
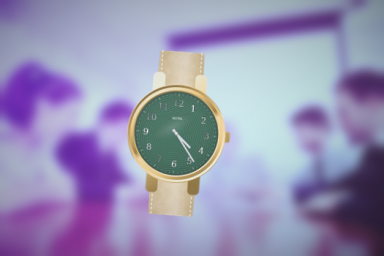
{"hour": 4, "minute": 24}
